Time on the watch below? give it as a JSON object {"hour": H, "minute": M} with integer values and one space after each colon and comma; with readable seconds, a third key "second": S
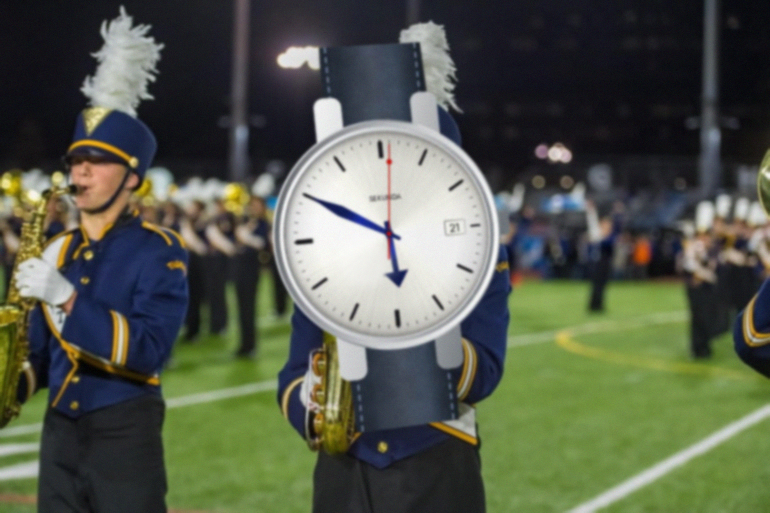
{"hour": 5, "minute": 50, "second": 1}
